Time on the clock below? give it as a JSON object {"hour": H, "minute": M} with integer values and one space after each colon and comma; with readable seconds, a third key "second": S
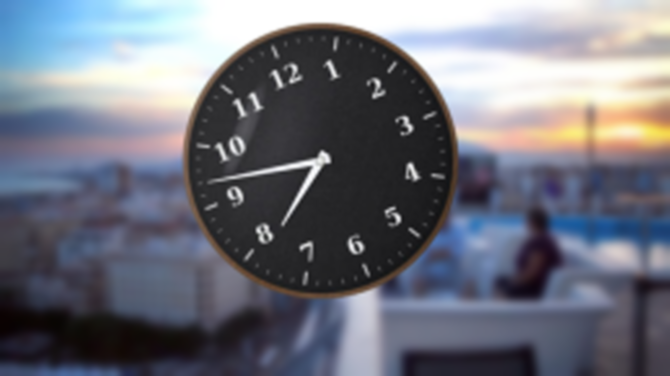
{"hour": 7, "minute": 47}
